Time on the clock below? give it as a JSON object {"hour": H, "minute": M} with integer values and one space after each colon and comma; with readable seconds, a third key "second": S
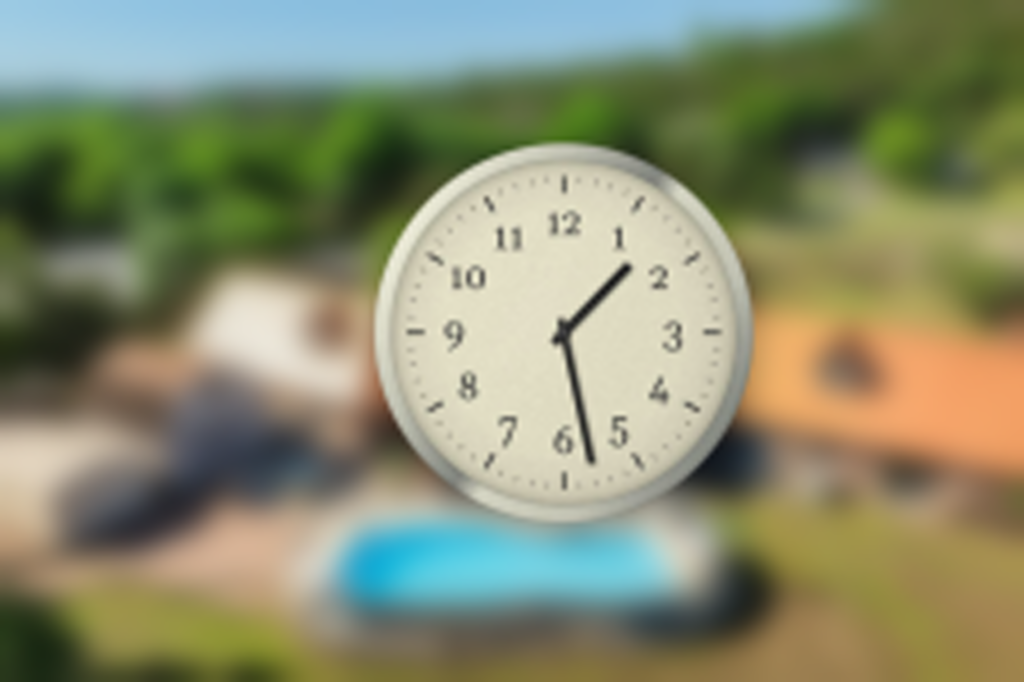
{"hour": 1, "minute": 28}
